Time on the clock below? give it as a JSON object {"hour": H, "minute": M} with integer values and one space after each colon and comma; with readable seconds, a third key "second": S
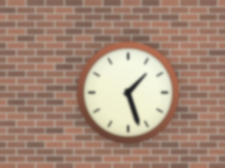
{"hour": 1, "minute": 27}
